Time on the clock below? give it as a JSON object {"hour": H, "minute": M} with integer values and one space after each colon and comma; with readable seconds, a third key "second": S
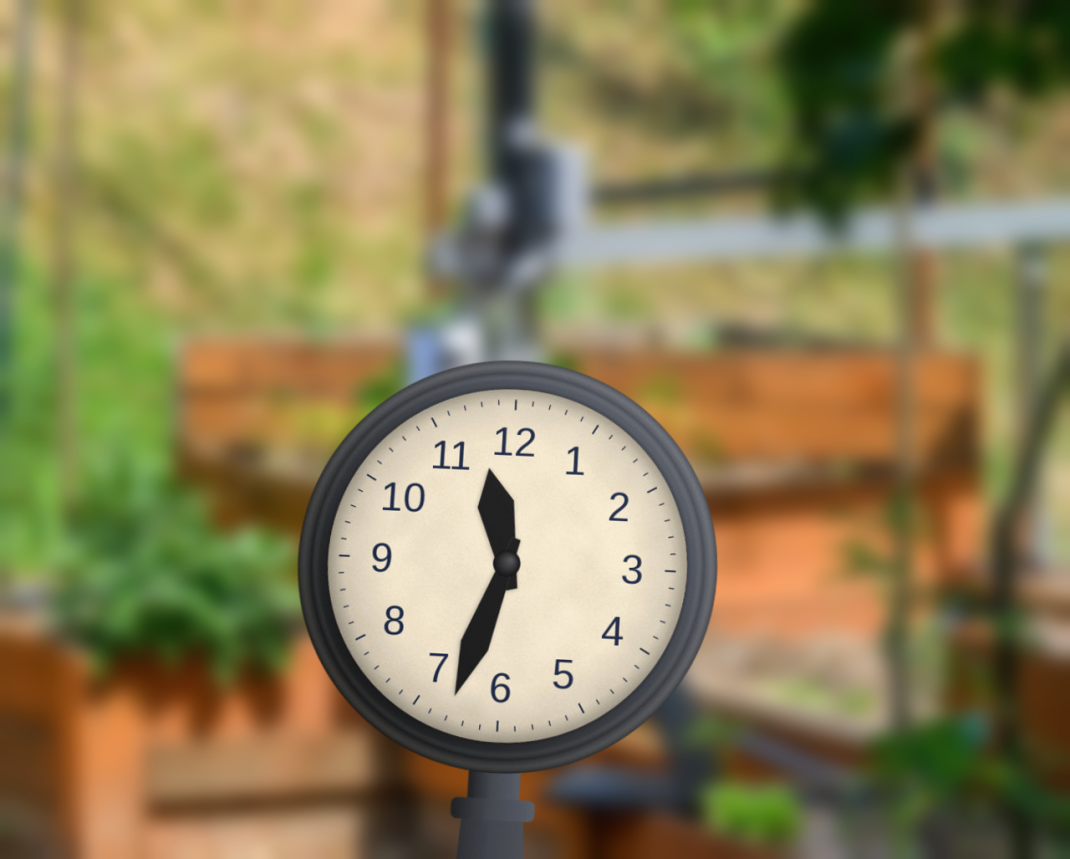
{"hour": 11, "minute": 33}
